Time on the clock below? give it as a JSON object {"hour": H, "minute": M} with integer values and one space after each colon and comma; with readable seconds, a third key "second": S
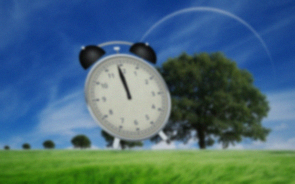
{"hour": 11, "minute": 59}
